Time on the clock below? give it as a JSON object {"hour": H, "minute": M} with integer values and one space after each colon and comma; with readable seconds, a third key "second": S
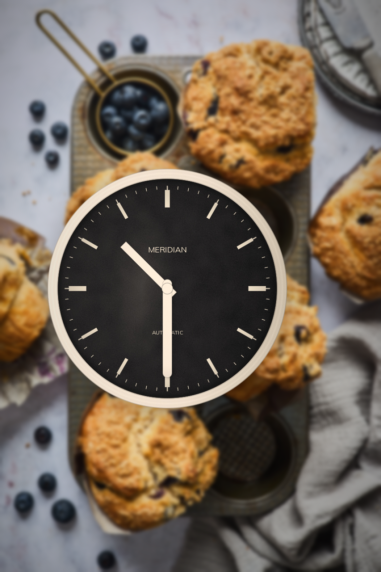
{"hour": 10, "minute": 30}
